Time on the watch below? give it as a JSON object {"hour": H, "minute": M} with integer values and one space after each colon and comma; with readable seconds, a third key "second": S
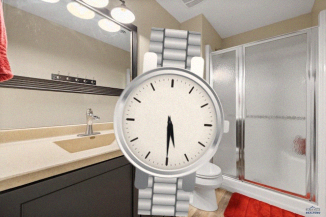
{"hour": 5, "minute": 30}
